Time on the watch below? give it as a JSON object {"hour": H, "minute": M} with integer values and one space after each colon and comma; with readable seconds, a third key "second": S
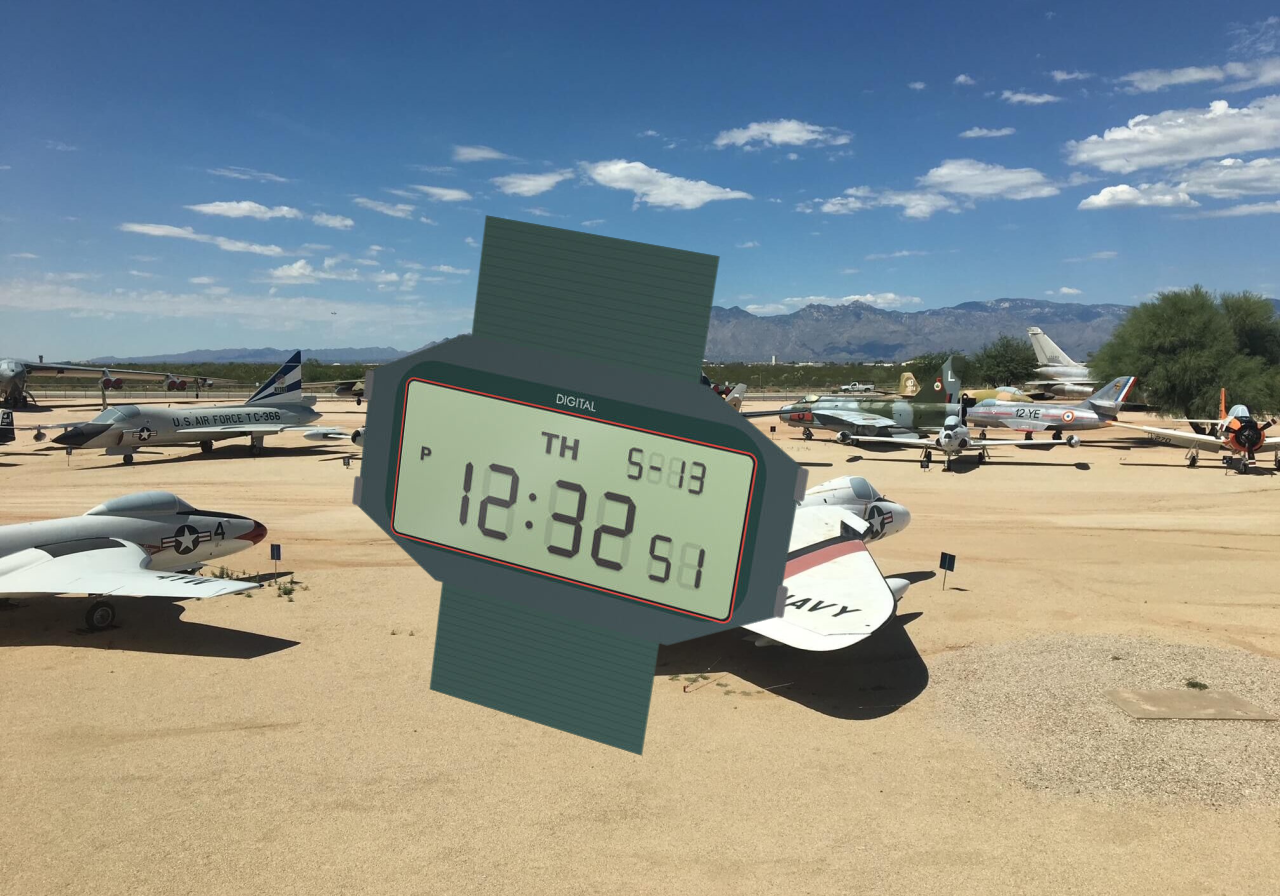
{"hour": 12, "minute": 32, "second": 51}
